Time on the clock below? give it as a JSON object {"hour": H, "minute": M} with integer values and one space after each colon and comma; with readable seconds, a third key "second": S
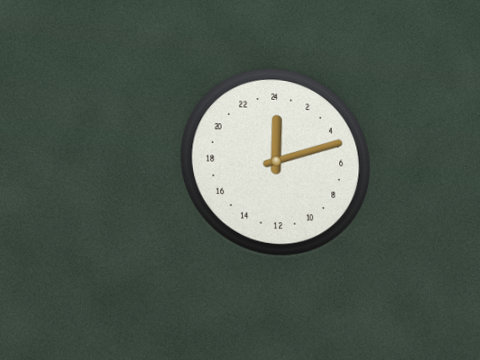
{"hour": 0, "minute": 12}
